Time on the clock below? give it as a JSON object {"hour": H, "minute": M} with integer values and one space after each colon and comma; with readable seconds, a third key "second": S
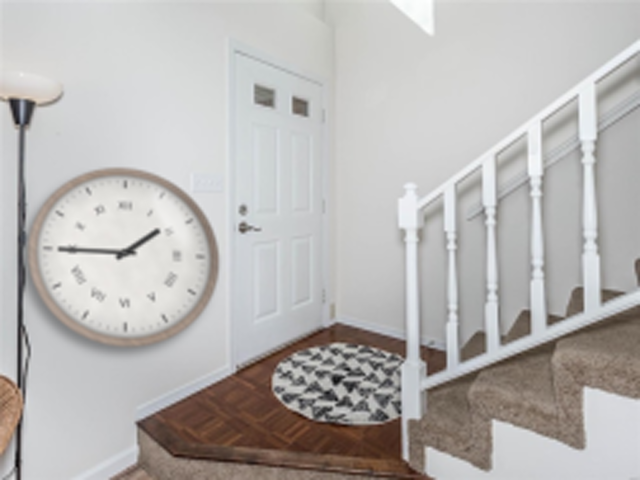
{"hour": 1, "minute": 45}
